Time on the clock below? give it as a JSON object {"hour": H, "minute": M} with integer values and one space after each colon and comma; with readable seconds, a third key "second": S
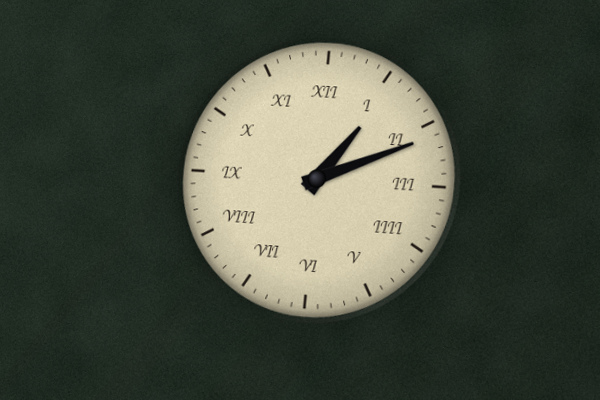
{"hour": 1, "minute": 11}
